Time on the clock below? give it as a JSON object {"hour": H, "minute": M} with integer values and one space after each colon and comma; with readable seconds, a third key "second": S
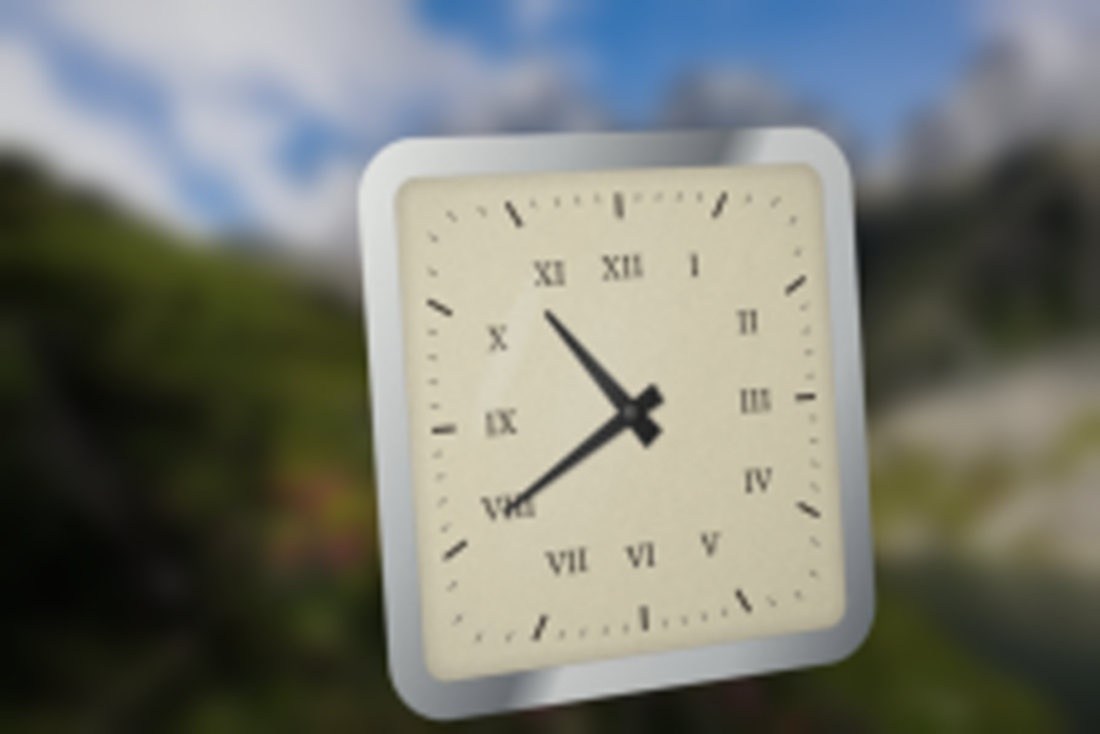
{"hour": 10, "minute": 40}
